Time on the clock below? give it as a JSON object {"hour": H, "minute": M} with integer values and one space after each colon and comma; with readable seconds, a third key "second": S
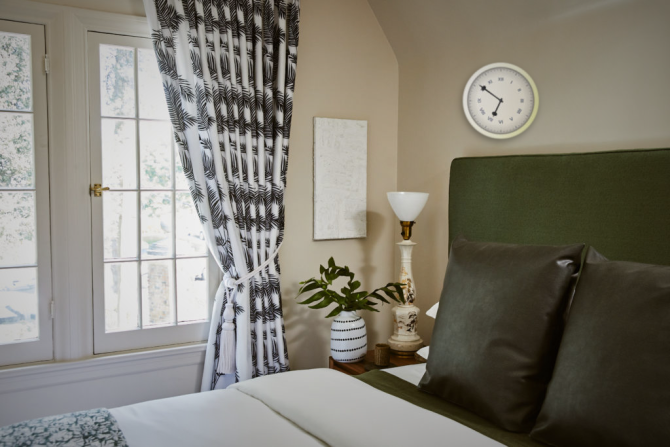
{"hour": 6, "minute": 51}
